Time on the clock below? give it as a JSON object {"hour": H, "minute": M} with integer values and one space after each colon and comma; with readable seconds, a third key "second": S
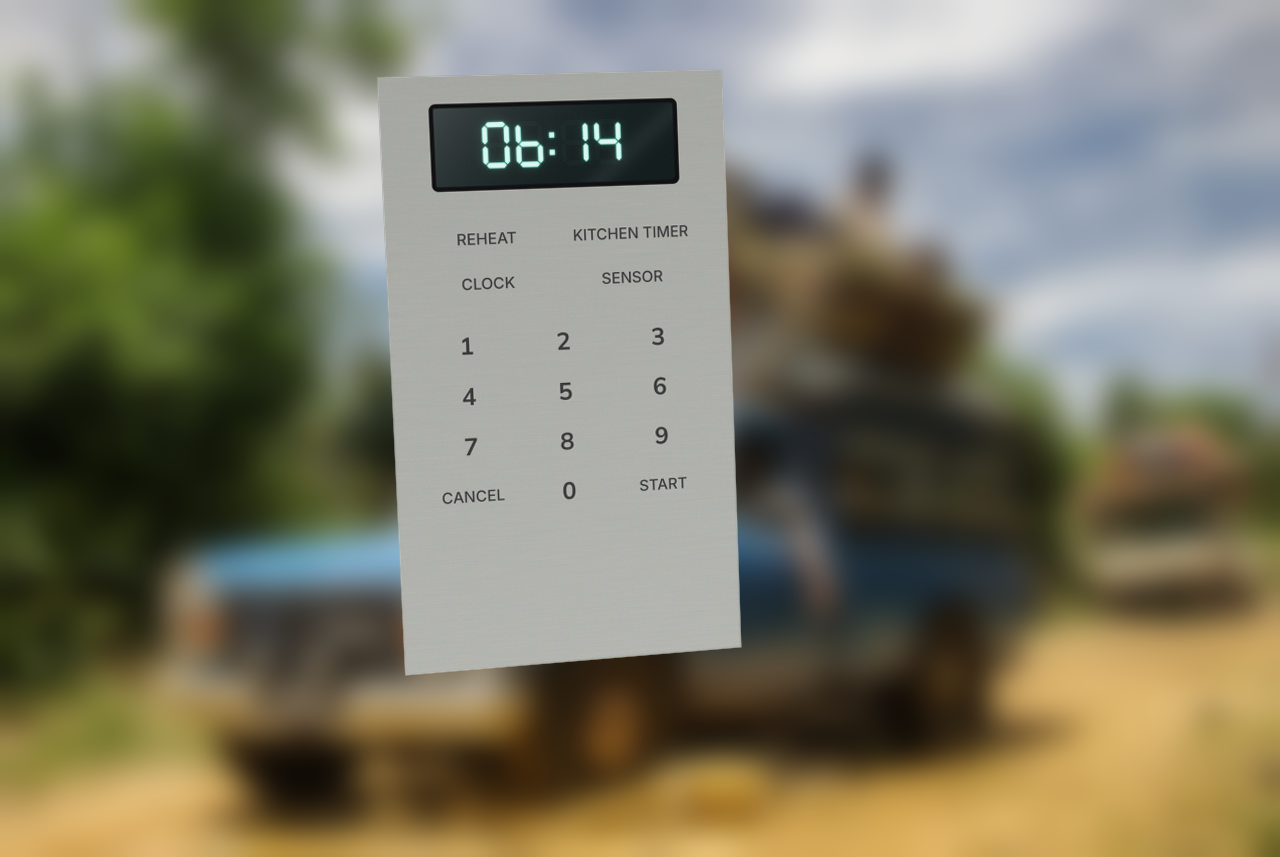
{"hour": 6, "minute": 14}
